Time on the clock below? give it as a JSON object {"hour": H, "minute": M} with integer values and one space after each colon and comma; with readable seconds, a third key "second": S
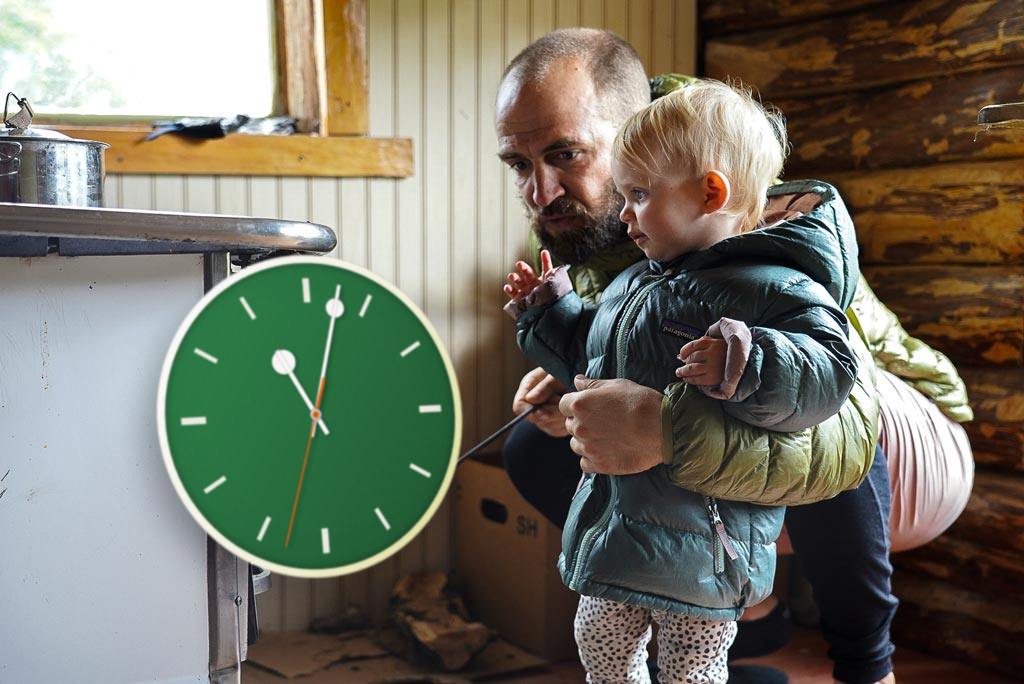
{"hour": 11, "minute": 2, "second": 33}
